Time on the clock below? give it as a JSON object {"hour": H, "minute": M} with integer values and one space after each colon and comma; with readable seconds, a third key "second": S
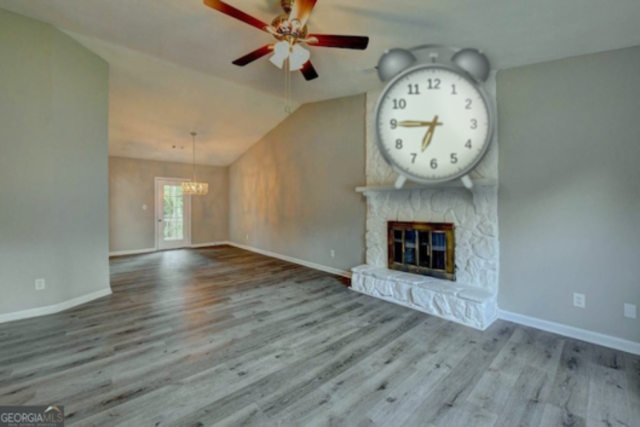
{"hour": 6, "minute": 45}
